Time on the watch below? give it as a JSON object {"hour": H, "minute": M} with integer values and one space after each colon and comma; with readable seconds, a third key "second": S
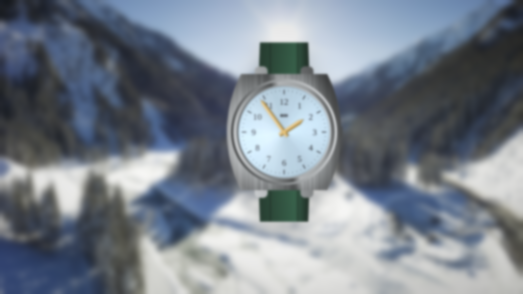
{"hour": 1, "minute": 54}
